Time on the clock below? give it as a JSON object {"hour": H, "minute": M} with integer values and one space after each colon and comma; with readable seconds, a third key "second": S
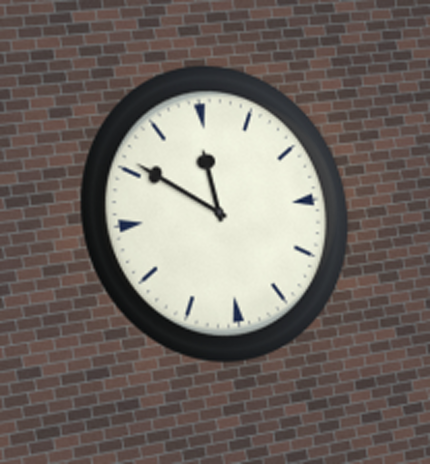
{"hour": 11, "minute": 51}
